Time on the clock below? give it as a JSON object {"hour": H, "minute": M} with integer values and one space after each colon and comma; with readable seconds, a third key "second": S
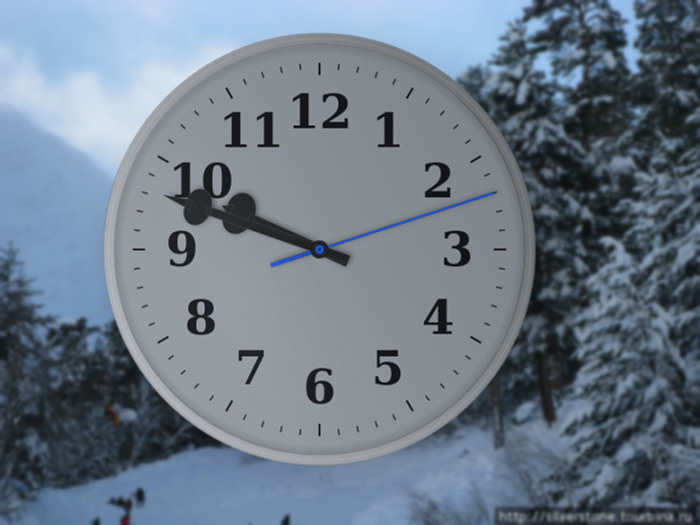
{"hour": 9, "minute": 48, "second": 12}
